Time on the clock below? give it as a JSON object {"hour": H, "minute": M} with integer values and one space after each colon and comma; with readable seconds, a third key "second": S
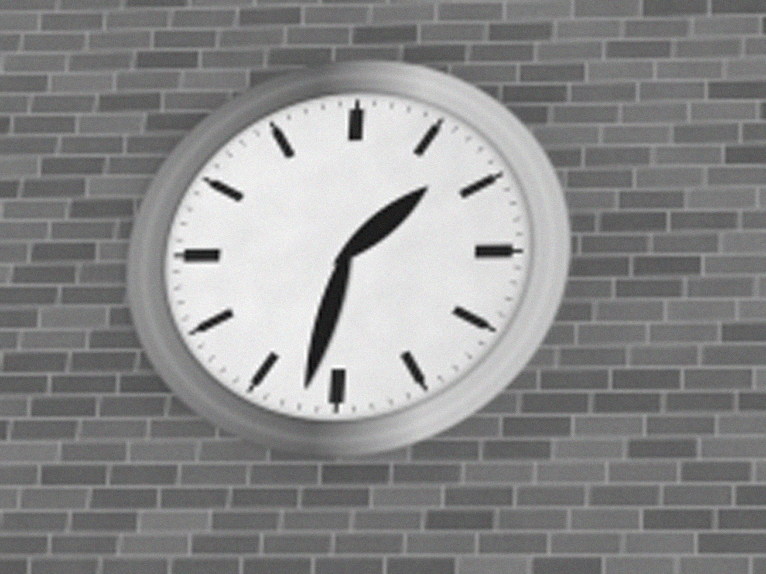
{"hour": 1, "minute": 32}
